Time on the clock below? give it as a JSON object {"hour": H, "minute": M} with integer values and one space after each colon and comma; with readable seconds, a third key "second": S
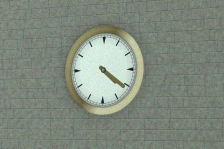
{"hour": 4, "minute": 21}
